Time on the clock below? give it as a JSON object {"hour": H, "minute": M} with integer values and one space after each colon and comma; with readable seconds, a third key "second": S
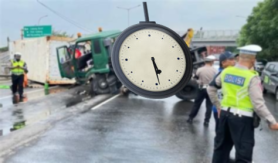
{"hour": 5, "minute": 29}
